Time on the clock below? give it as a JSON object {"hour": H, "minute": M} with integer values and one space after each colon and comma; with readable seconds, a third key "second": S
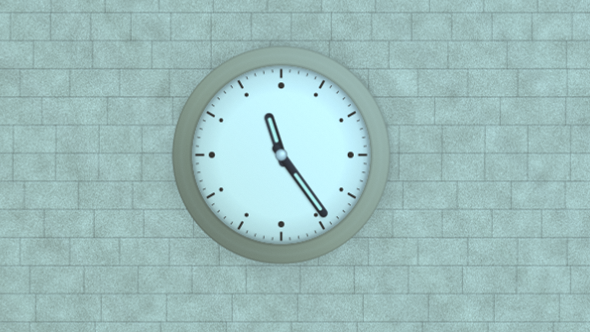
{"hour": 11, "minute": 24}
